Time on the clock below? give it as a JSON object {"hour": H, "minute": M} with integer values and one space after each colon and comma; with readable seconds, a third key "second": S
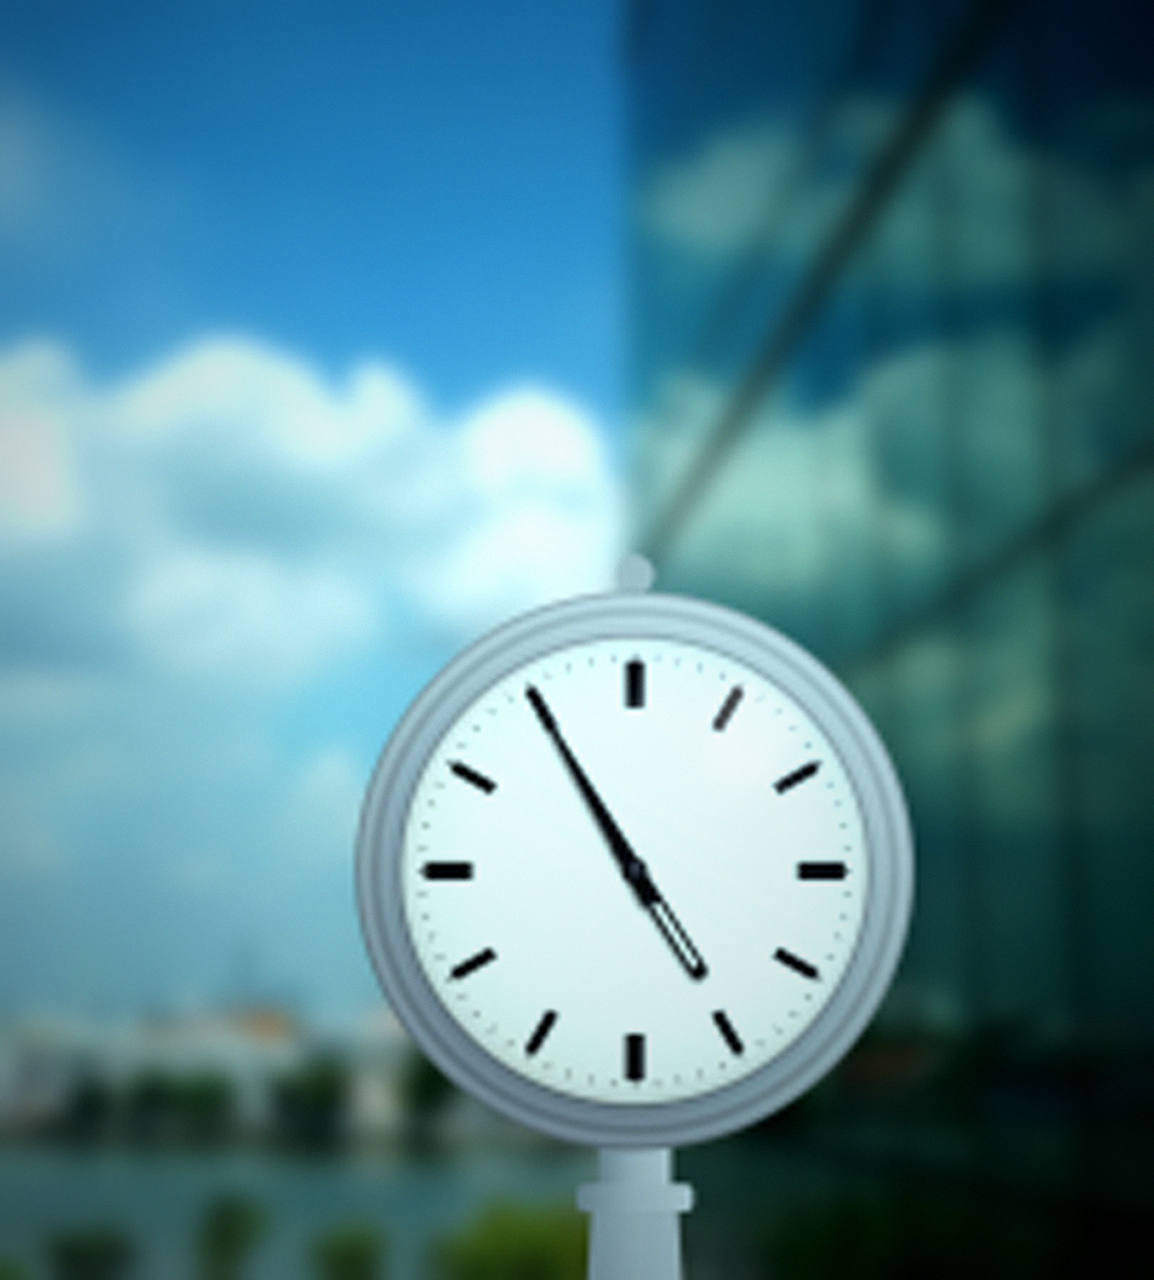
{"hour": 4, "minute": 55}
